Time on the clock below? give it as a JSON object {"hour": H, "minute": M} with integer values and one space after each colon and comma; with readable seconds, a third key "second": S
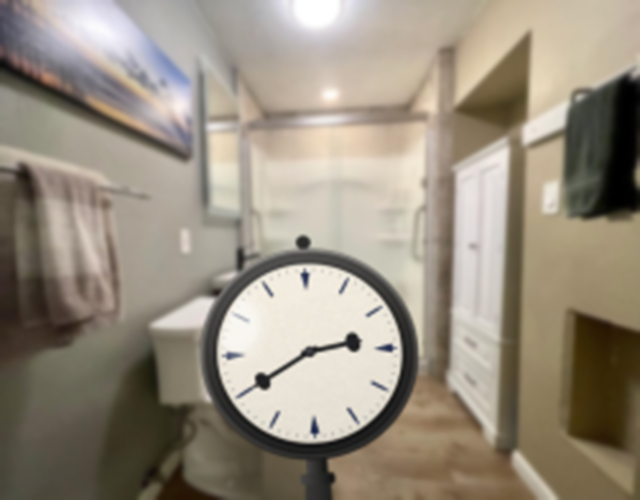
{"hour": 2, "minute": 40}
